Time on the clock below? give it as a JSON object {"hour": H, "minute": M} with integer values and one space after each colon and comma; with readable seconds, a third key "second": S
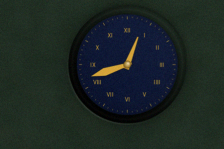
{"hour": 12, "minute": 42}
